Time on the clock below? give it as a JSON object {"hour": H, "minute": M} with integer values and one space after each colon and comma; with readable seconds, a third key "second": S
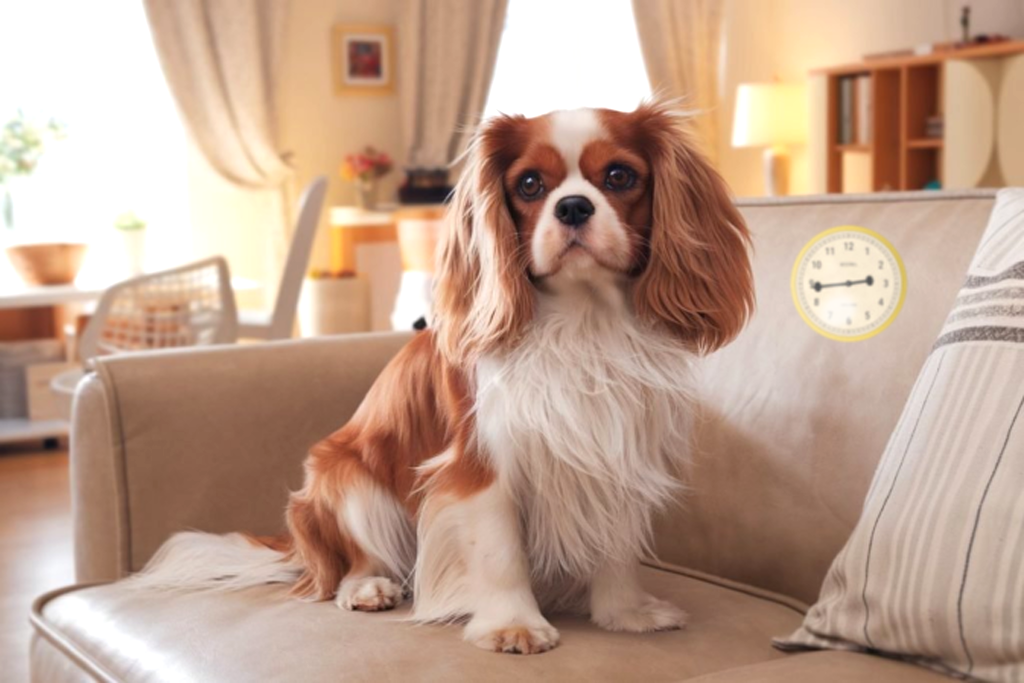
{"hour": 2, "minute": 44}
